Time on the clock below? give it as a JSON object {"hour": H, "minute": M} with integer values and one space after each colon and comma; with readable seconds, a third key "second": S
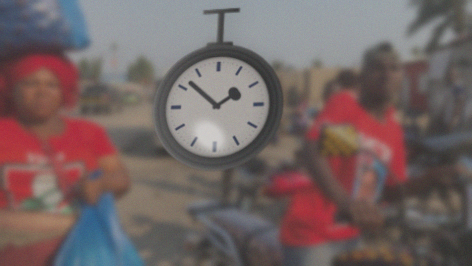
{"hour": 1, "minute": 52}
